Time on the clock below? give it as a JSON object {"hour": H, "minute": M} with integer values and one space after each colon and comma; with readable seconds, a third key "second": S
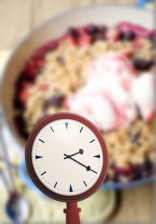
{"hour": 2, "minute": 20}
